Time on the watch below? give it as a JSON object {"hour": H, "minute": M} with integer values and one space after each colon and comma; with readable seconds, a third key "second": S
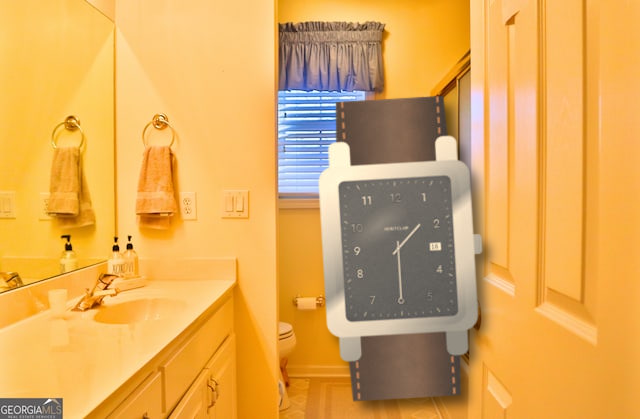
{"hour": 1, "minute": 30}
